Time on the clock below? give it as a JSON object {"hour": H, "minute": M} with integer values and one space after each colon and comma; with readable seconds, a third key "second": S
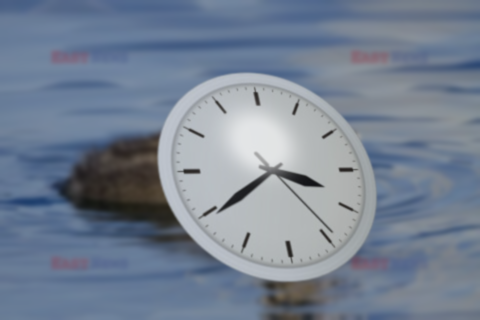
{"hour": 3, "minute": 39, "second": 24}
